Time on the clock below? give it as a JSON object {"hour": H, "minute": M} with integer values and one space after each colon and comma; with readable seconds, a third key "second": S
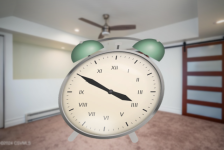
{"hour": 3, "minute": 50}
